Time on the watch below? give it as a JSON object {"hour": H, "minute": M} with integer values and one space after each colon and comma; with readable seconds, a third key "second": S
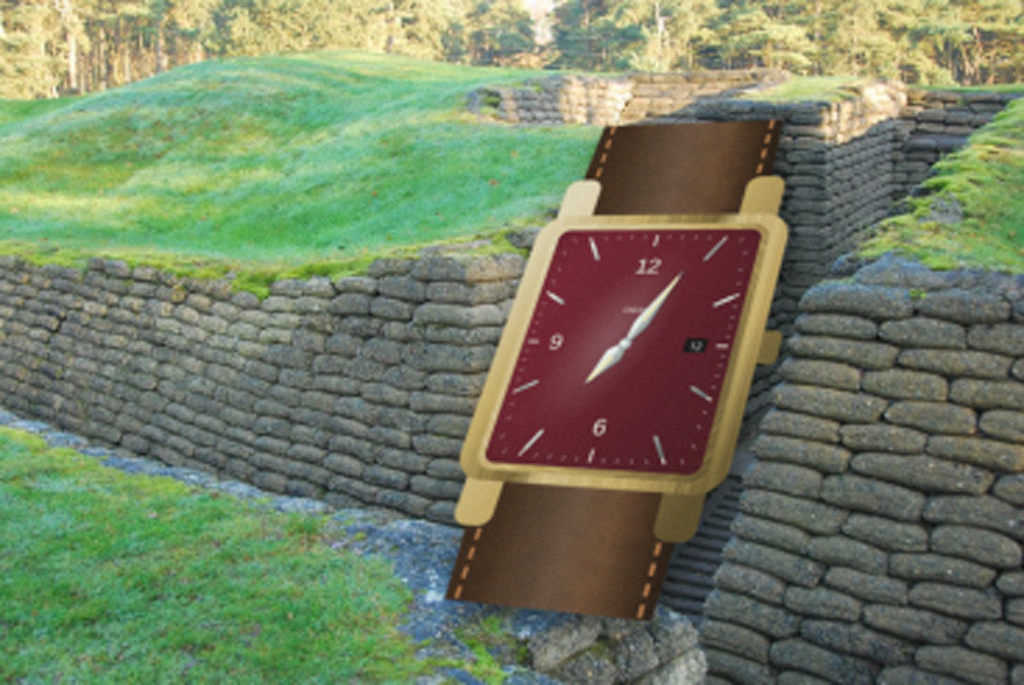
{"hour": 7, "minute": 4}
